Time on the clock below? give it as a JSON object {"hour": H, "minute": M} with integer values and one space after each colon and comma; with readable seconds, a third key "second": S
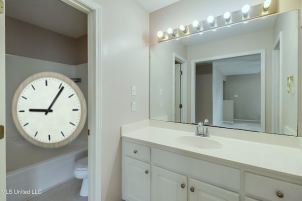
{"hour": 9, "minute": 6}
